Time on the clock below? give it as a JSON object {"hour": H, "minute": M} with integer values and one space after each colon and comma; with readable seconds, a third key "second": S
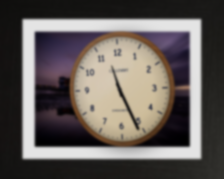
{"hour": 11, "minute": 26}
